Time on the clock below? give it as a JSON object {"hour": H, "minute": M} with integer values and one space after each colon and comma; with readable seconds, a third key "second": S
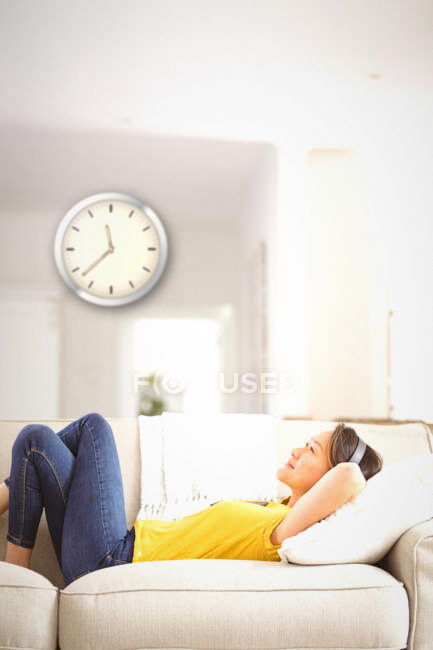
{"hour": 11, "minute": 38}
